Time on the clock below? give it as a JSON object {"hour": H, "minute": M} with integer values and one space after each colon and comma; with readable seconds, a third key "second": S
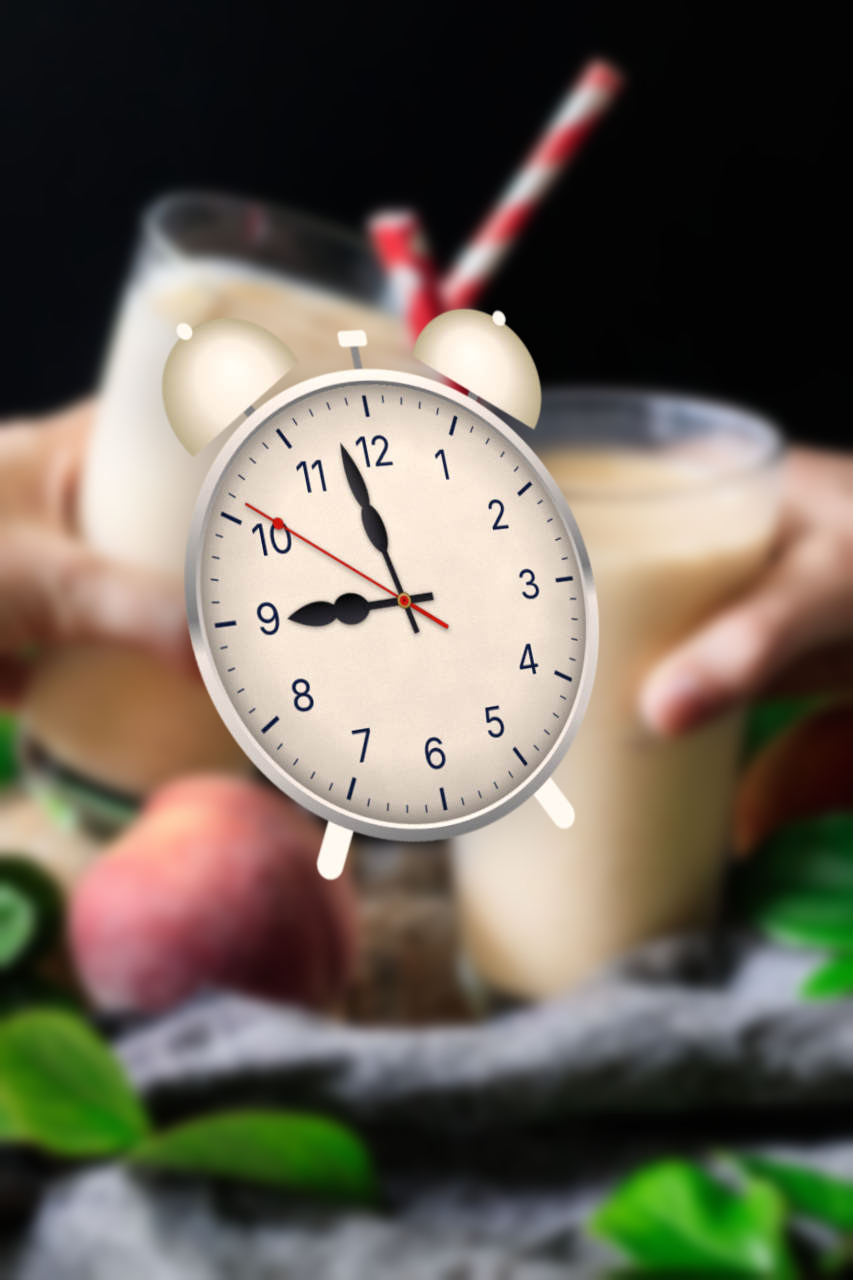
{"hour": 8, "minute": 57, "second": 51}
